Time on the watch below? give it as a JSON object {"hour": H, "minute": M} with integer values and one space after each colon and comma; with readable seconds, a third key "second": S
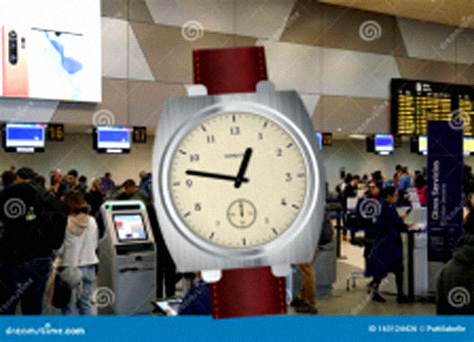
{"hour": 12, "minute": 47}
